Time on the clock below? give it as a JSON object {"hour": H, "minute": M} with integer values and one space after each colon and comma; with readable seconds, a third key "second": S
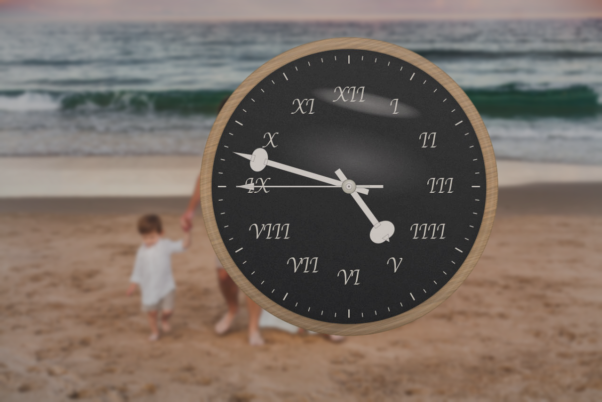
{"hour": 4, "minute": 47, "second": 45}
